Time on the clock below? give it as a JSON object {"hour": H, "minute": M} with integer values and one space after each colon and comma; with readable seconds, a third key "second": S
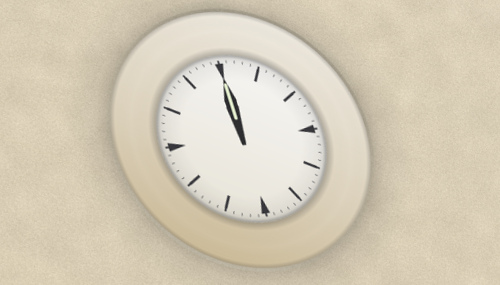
{"hour": 12, "minute": 0}
